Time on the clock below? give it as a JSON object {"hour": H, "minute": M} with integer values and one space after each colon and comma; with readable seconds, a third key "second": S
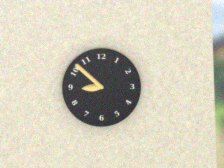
{"hour": 8, "minute": 52}
